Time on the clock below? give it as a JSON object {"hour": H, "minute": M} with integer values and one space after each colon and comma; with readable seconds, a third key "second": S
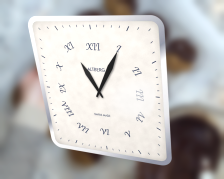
{"hour": 11, "minute": 5}
